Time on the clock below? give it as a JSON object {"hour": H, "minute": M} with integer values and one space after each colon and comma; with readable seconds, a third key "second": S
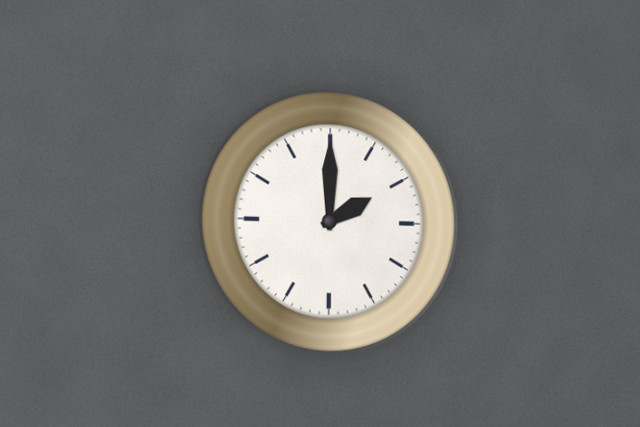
{"hour": 2, "minute": 0}
